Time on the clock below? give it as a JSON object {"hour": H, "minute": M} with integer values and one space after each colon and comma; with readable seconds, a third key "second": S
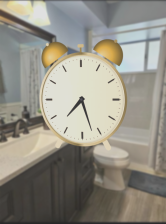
{"hour": 7, "minute": 27}
